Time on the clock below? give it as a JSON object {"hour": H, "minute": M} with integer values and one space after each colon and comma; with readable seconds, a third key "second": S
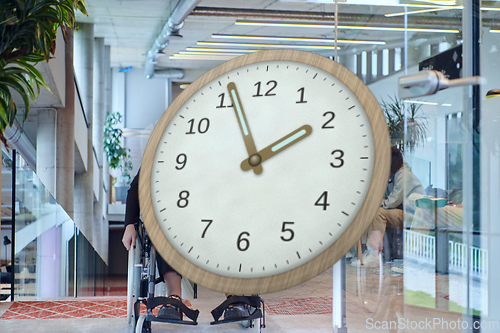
{"hour": 1, "minute": 56}
